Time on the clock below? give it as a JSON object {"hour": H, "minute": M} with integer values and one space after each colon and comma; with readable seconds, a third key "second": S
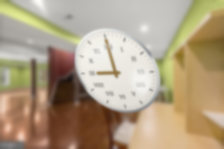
{"hour": 9, "minute": 0}
